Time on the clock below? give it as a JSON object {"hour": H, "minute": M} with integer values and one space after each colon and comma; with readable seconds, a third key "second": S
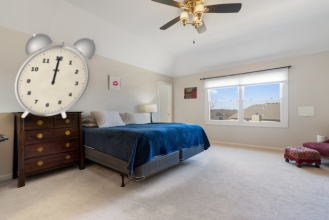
{"hour": 12, "minute": 0}
